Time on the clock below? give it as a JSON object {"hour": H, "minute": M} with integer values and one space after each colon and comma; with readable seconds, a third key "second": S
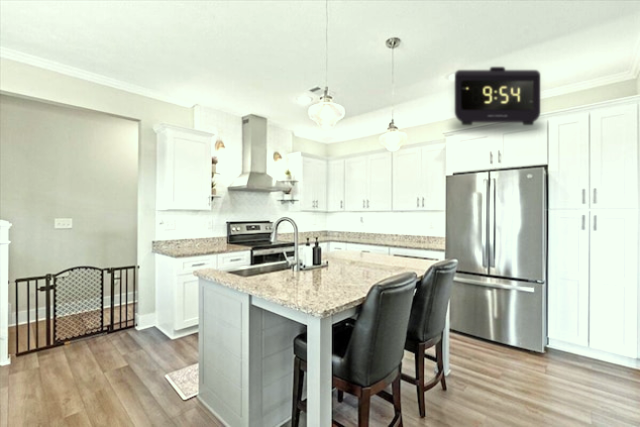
{"hour": 9, "minute": 54}
